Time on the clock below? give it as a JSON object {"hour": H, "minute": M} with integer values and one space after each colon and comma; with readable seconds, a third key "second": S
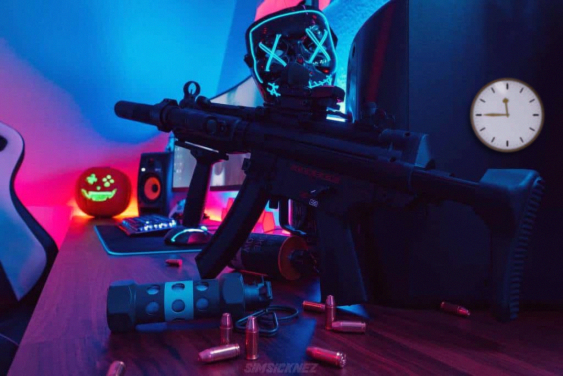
{"hour": 11, "minute": 45}
